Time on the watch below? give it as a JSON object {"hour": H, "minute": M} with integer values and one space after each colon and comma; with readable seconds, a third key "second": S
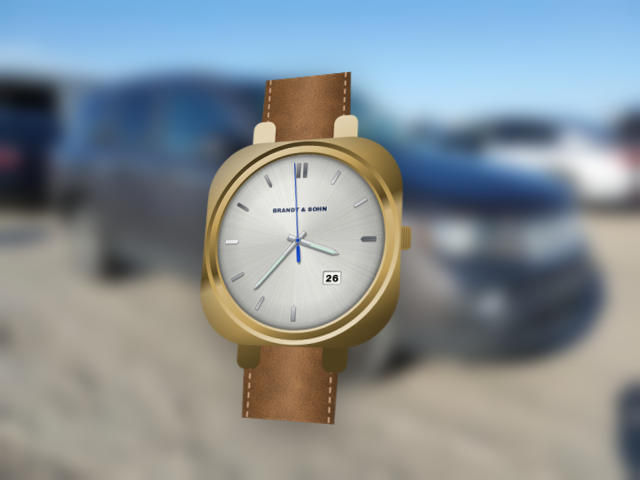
{"hour": 3, "minute": 36, "second": 59}
